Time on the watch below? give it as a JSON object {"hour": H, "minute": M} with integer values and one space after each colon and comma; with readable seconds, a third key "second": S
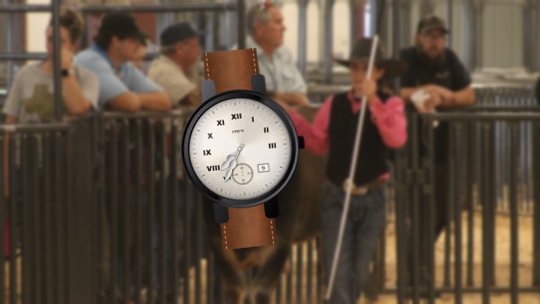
{"hour": 7, "minute": 35}
